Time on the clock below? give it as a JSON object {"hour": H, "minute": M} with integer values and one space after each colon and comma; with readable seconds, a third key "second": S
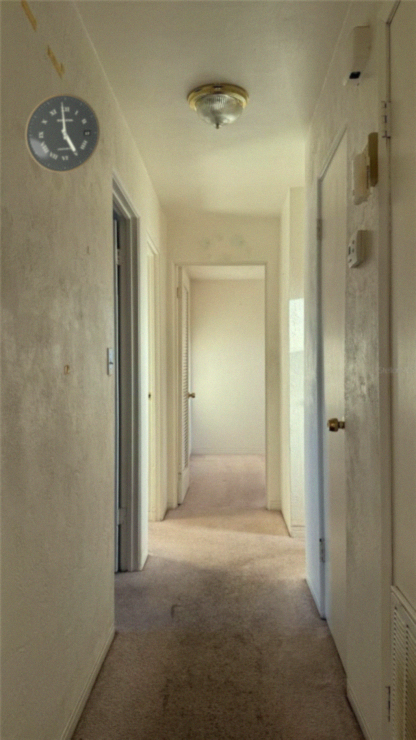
{"hour": 4, "minute": 59}
